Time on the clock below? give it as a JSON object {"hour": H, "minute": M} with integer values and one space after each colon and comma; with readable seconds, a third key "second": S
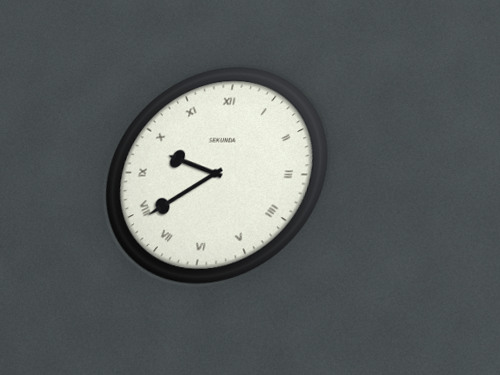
{"hour": 9, "minute": 39}
